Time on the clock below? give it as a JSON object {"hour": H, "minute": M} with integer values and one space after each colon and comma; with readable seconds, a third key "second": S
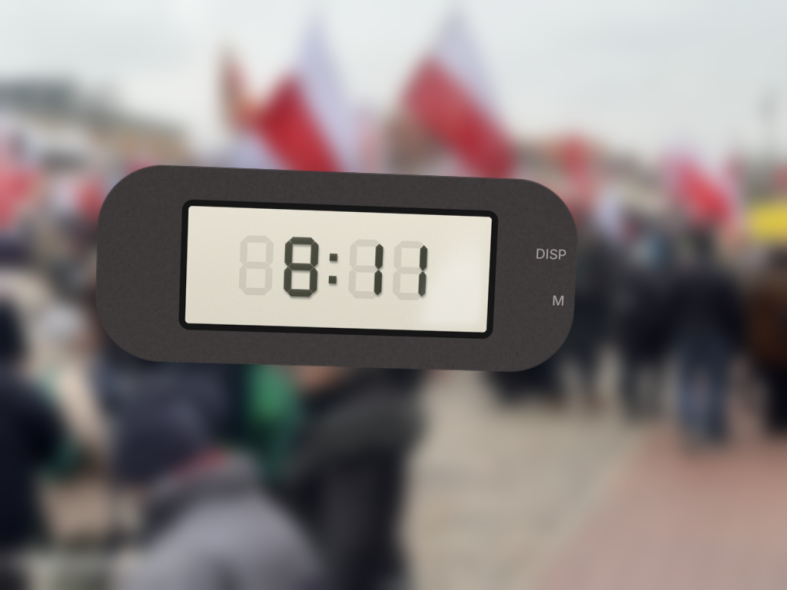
{"hour": 8, "minute": 11}
